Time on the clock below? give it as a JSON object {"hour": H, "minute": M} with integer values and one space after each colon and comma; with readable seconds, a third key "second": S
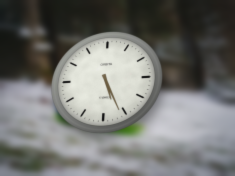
{"hour": 5, "minute": 26}
